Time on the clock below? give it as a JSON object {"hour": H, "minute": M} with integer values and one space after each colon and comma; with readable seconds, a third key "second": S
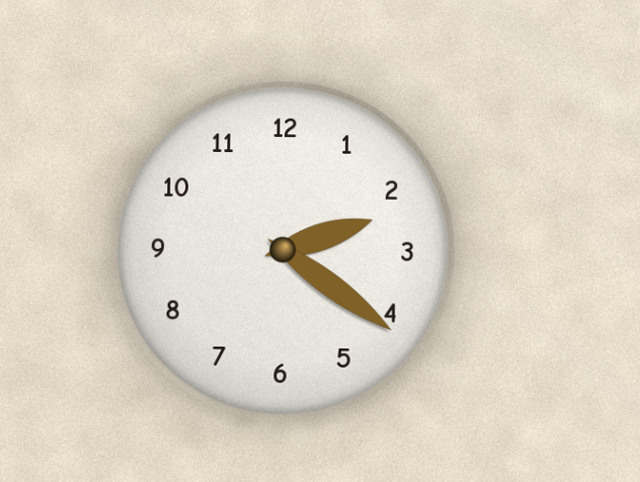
{"hour": 2, "minute": 21}
